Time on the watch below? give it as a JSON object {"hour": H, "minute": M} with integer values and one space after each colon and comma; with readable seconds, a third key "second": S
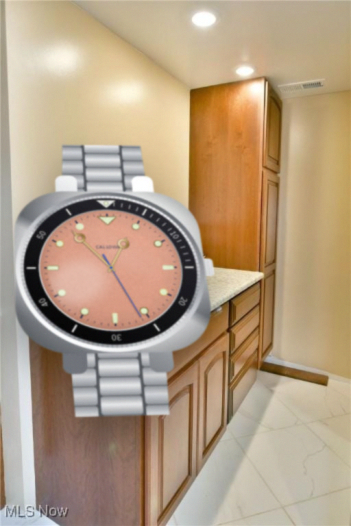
{"hour": 12, "minute": 53, "second": 26}
